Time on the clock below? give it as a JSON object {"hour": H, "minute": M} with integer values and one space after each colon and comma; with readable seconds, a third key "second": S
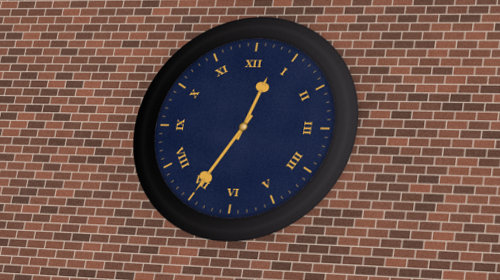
{"hour": 12, "minute": 35}
